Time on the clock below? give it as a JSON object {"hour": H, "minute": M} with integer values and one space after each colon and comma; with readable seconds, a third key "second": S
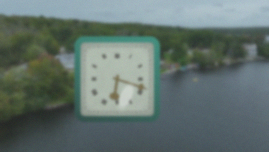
{"hour": 6, "minute": 18}
